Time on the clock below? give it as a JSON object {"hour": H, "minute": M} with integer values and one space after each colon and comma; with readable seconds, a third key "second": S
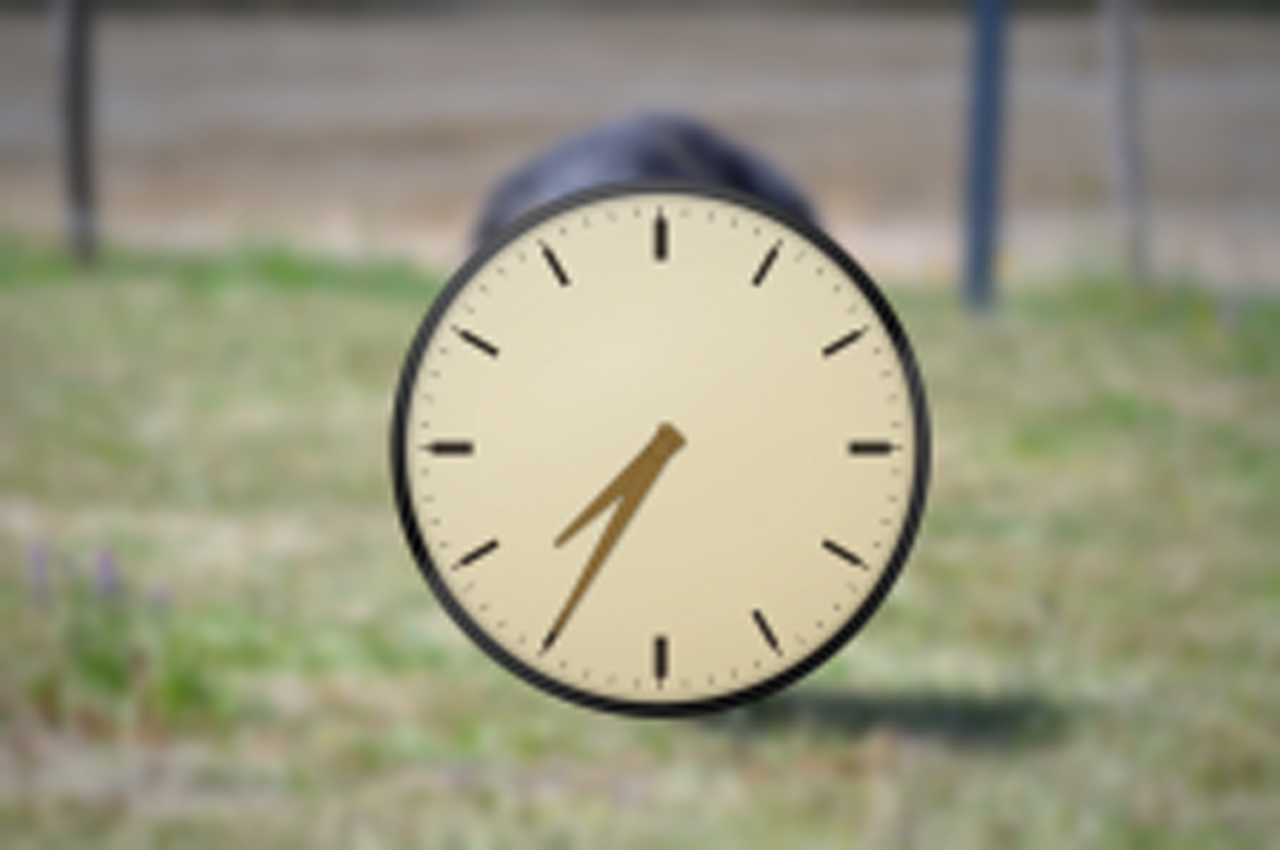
{"hour": 7, "minute": 35}
